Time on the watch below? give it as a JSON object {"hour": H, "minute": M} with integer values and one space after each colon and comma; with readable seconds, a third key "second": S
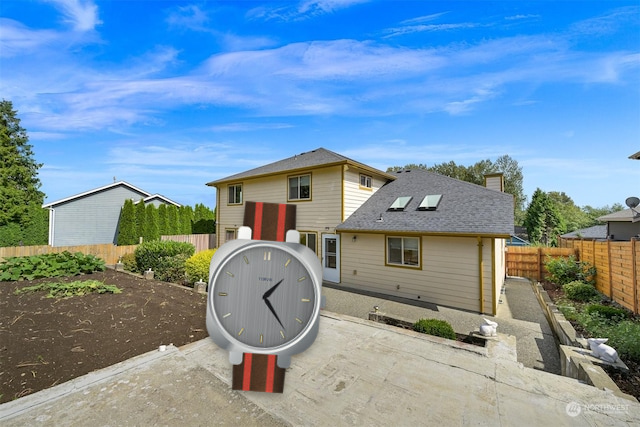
{"hour": 1, "minute": 24}
